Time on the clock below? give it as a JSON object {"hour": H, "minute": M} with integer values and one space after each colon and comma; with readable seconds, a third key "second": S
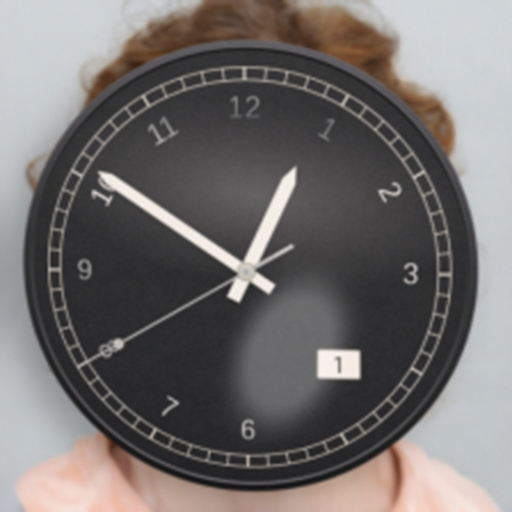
{"hour": 12, "minute": 50, "second": 40}
